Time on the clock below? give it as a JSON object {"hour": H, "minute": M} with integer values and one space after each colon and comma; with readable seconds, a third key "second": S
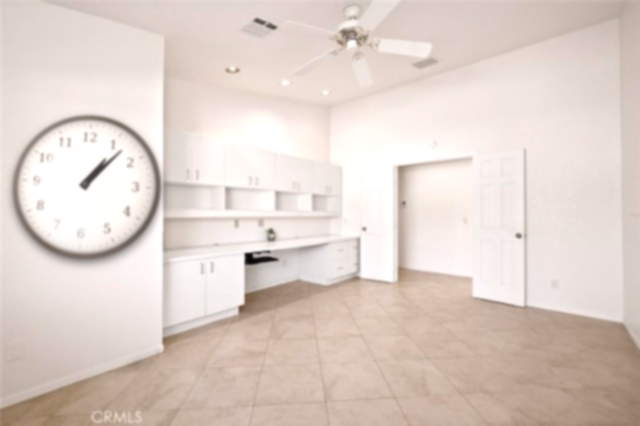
{"hour": 1, "minute": 7}
